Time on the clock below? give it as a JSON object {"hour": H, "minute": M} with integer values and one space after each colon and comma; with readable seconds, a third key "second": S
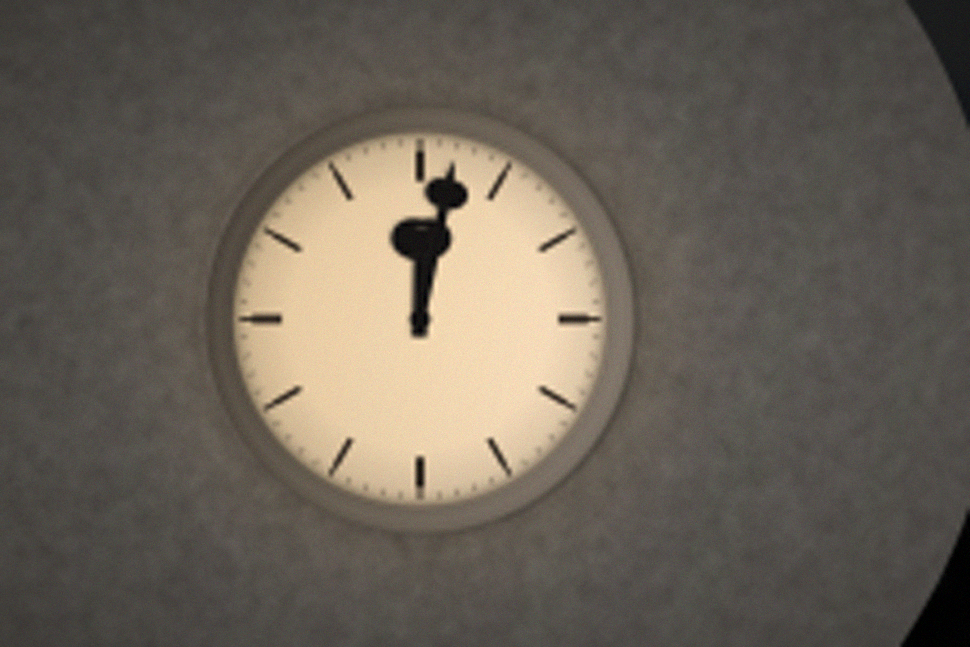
{"hour": 12, "minute": 2}
